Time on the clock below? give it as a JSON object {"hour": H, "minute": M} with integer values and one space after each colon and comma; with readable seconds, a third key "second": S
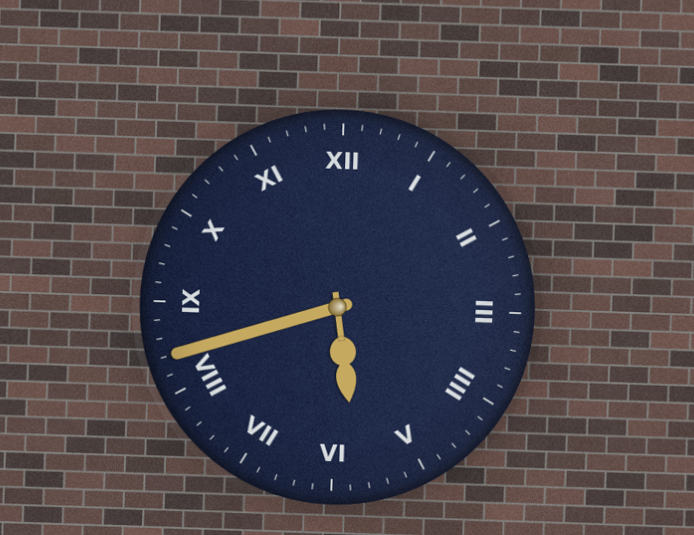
{"hour": 5, "minute": 42}
